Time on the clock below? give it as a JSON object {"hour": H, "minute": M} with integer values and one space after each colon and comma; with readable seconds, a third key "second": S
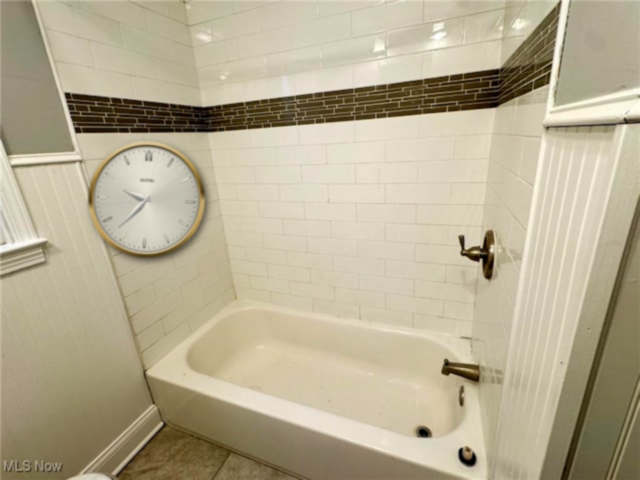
{"hour": 9, "minute": 37}
